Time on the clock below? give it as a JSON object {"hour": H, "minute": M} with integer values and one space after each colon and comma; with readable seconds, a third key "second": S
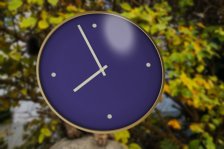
{"hour": 7, "minute": 57}
